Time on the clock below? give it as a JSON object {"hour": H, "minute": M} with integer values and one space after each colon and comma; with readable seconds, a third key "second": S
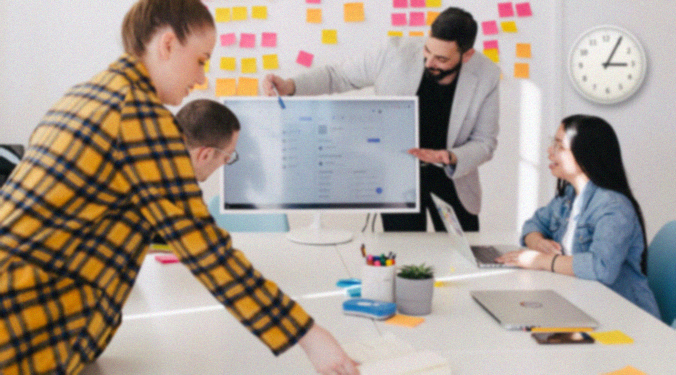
{"hour": 3, "minute": 5}
